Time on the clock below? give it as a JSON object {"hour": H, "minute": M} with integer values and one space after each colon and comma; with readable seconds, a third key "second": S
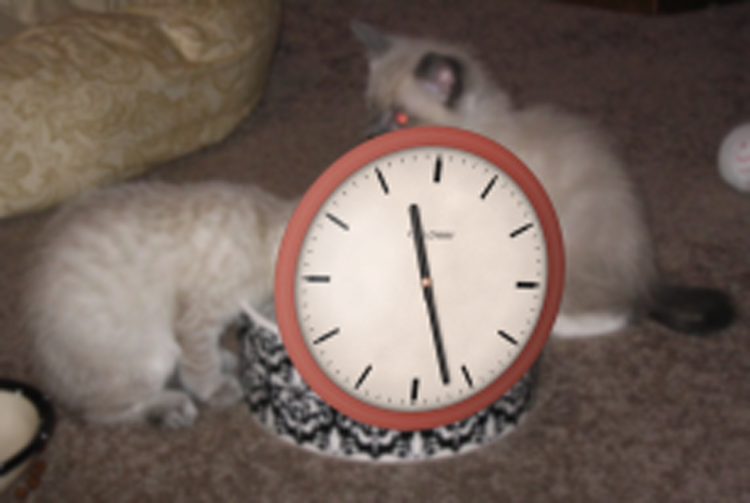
{"hour": 11, "minute": 27}
